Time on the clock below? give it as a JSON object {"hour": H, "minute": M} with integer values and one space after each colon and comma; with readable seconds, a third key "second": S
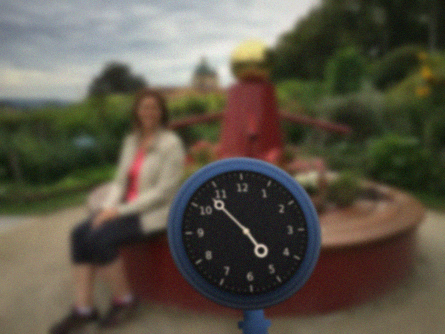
{"hour": 4, "minute": 53}
